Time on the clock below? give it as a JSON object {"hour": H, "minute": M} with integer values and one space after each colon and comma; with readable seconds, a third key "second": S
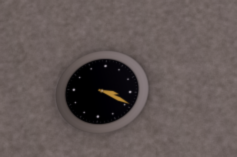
{"hour": 3, "minute": 19}
